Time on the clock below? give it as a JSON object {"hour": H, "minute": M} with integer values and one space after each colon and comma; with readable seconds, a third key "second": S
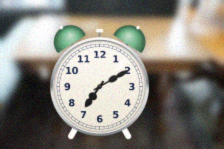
{"hour": 7, "minute": 10}
